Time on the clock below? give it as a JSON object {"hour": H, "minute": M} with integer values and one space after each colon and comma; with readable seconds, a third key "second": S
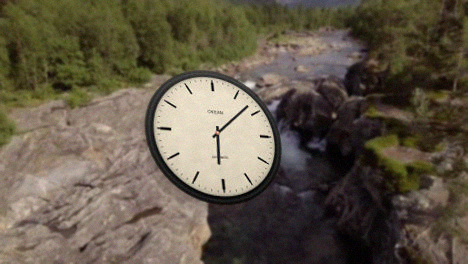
{"hour": 6, "minute": 8}
